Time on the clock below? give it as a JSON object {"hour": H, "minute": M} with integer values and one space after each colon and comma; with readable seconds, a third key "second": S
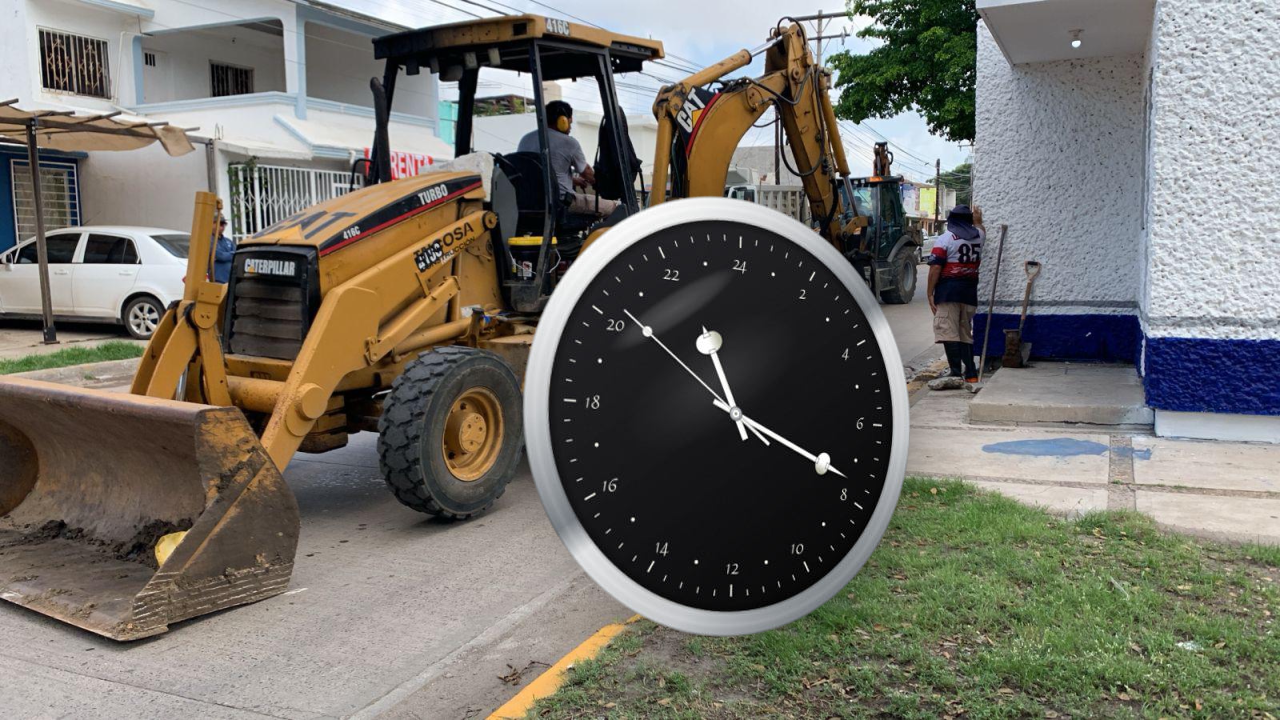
{"hour": 22, "minute": 18, "second": 51}
